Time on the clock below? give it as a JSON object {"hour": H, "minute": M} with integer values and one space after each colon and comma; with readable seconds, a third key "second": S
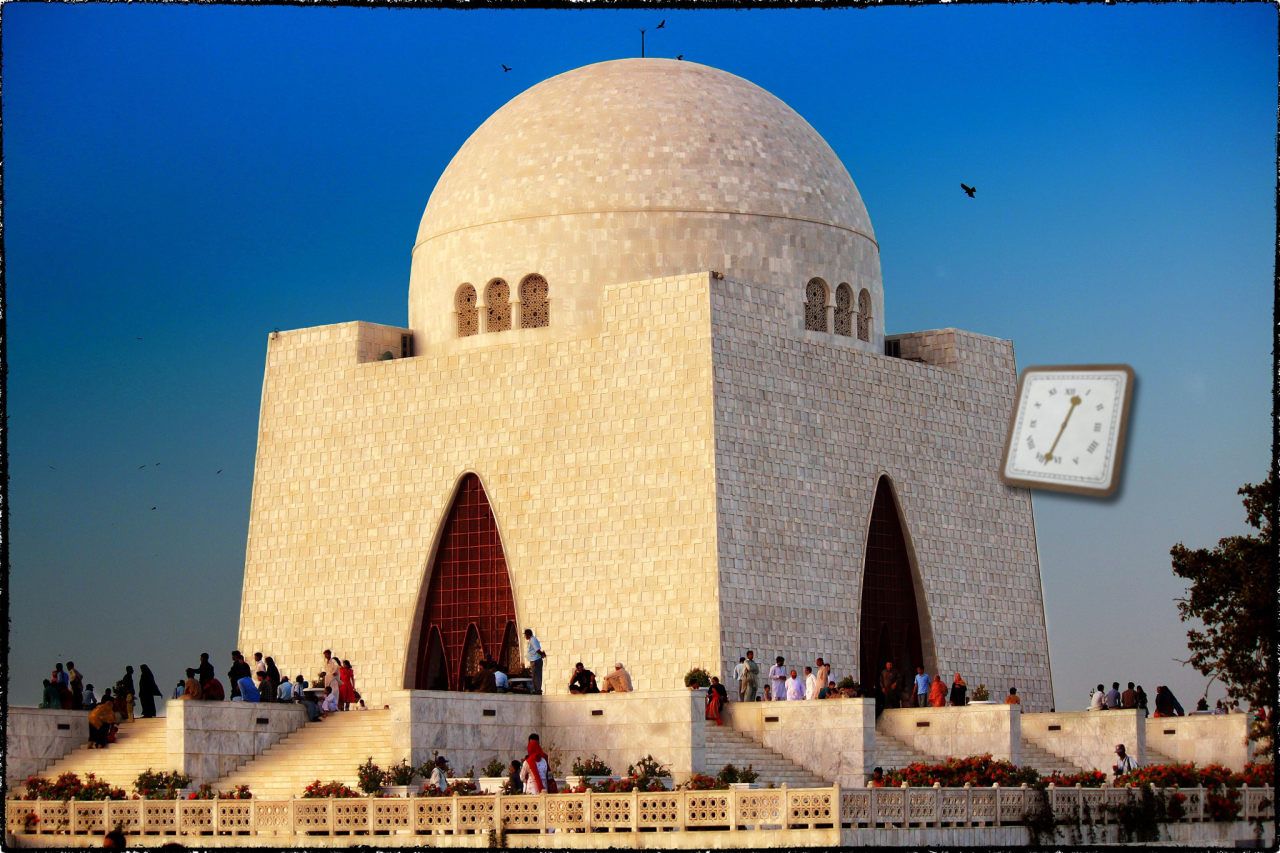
{"hour": 12, "minute": 33}
